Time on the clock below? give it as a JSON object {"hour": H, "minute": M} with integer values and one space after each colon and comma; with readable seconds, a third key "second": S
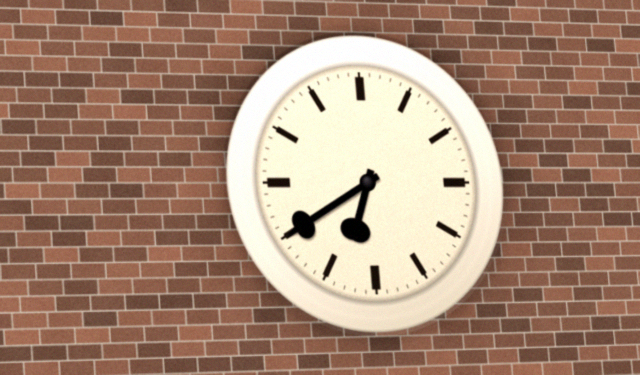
{"hour": 6, "minute": 40}
